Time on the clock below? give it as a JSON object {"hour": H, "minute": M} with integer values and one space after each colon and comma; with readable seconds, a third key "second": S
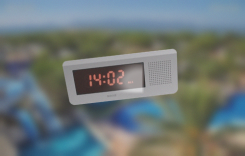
{"hour": 14, "minute": 2}
